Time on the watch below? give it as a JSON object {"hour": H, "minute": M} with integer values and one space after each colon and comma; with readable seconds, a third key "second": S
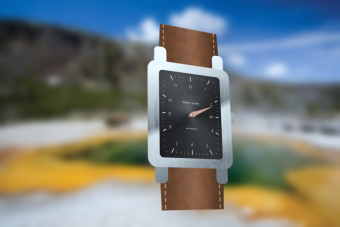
{"hour": 2, "minute": 11}
